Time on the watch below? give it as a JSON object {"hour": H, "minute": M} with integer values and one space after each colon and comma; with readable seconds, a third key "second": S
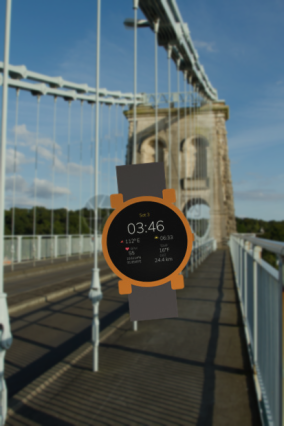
{"hour": 3, "minute": 46}
